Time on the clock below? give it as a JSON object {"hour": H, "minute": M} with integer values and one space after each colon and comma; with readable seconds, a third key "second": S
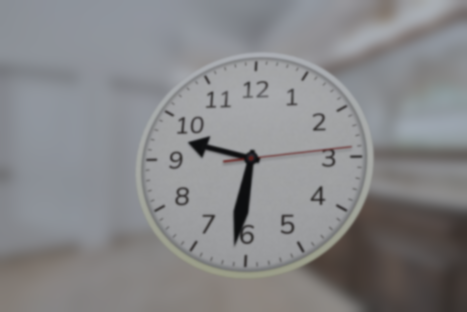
{"hour": 9, "minute": 31, "second": 14}
